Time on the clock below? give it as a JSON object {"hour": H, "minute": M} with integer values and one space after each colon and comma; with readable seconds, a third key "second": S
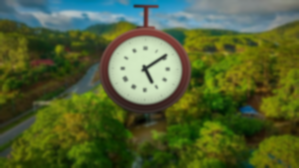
{"hour": 5, "minute": 9}
